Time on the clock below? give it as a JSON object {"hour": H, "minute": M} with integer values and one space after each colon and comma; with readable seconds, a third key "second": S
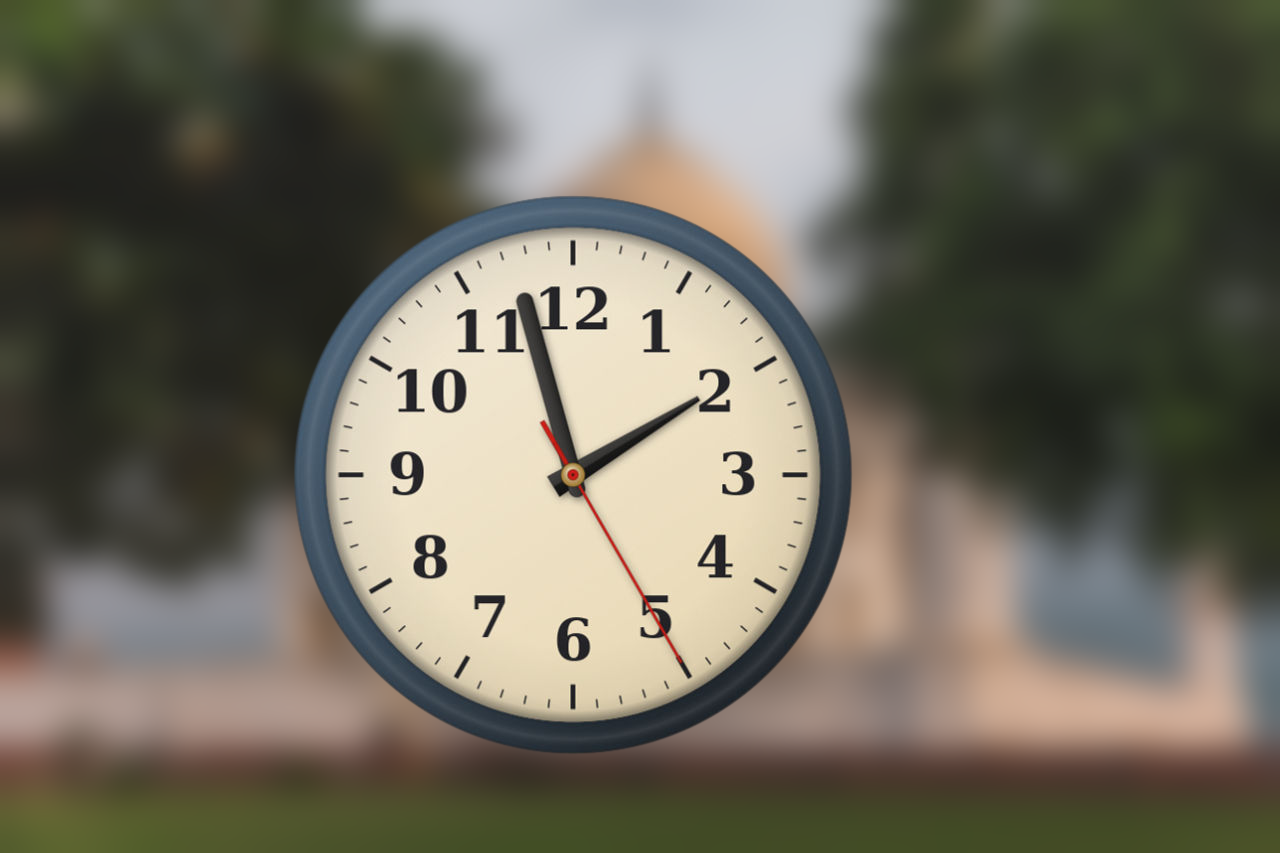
{"hour": 1, "minute": 57, "second": 25}
